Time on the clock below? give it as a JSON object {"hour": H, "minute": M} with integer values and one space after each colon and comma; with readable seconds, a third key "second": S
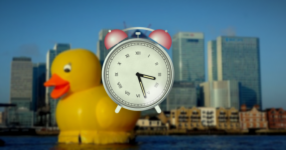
{"hour": 3, "minute": 27}
